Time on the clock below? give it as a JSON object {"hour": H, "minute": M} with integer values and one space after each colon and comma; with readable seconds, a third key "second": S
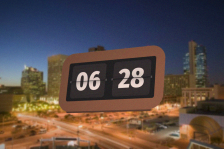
{"hour": 6, "minute": 28}
